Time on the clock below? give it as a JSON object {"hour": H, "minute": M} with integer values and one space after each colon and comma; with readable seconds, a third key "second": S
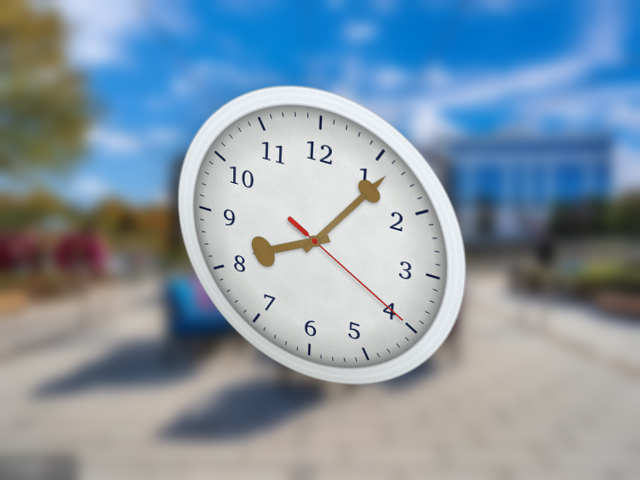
{"hour": 8, "minute": 6, "second": 20}
